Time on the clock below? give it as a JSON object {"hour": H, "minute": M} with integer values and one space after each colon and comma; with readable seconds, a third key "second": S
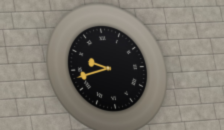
{"hour": 9, "minute": 43}
